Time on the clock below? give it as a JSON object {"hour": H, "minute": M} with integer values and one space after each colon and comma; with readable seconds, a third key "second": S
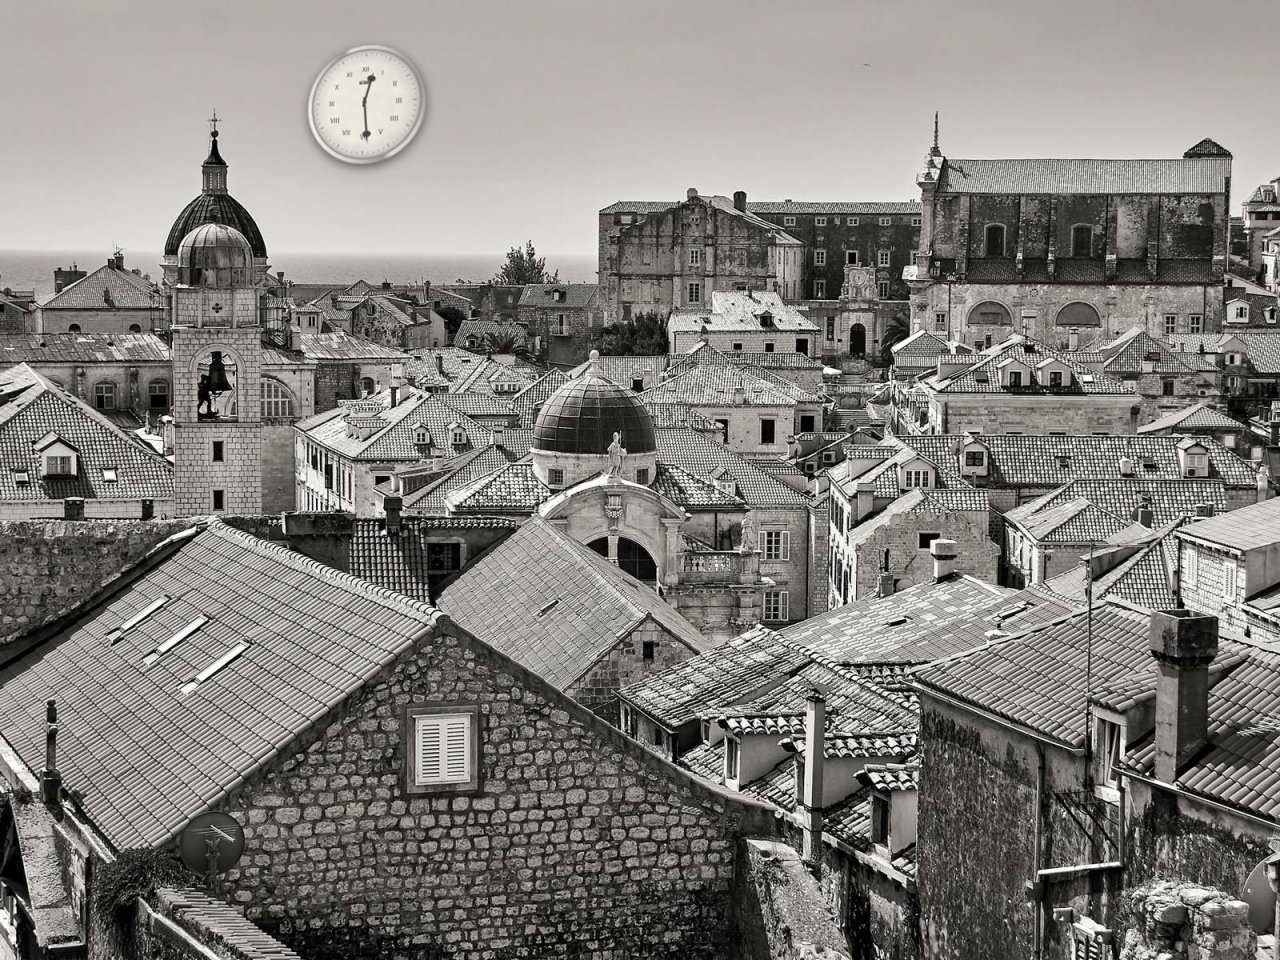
{"hour": 12, "minute": 29}
